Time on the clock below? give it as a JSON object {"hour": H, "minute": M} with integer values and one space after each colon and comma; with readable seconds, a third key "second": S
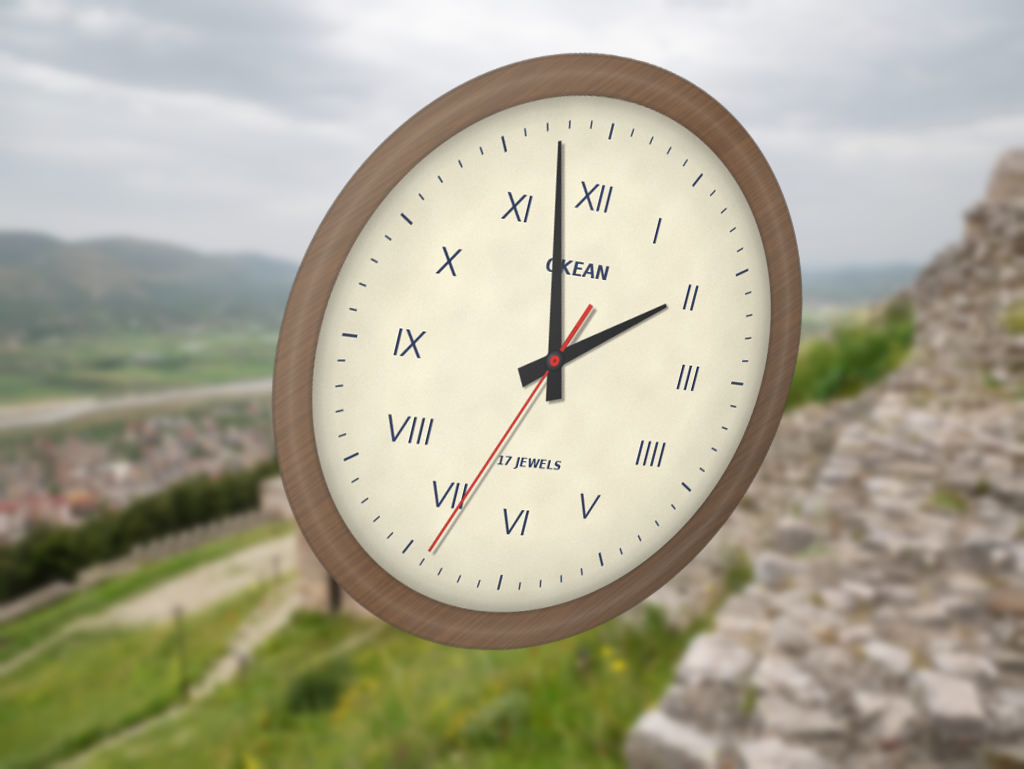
{"hour": 1, "minute": 57, "second": 34}
